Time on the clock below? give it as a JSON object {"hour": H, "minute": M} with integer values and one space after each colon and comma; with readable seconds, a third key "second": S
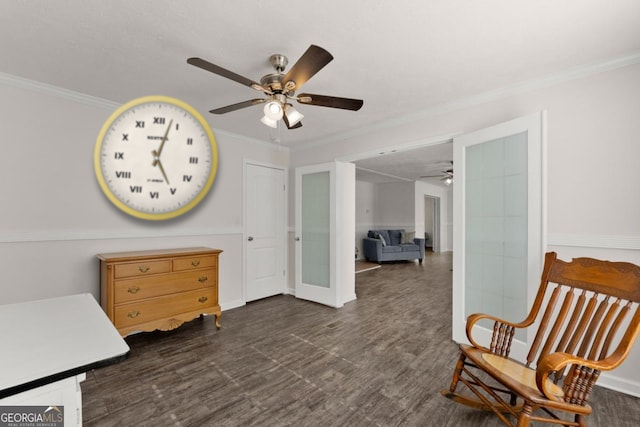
{"hour": 5, "minute": 3}
